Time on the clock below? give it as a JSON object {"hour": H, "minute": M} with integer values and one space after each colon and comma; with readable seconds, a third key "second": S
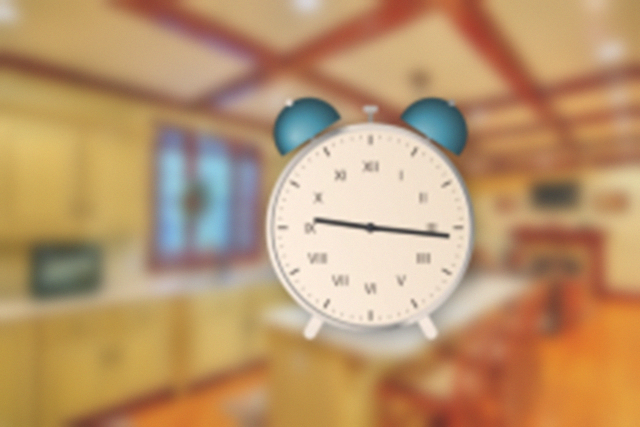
{"hour": 9, "minute": 16}
